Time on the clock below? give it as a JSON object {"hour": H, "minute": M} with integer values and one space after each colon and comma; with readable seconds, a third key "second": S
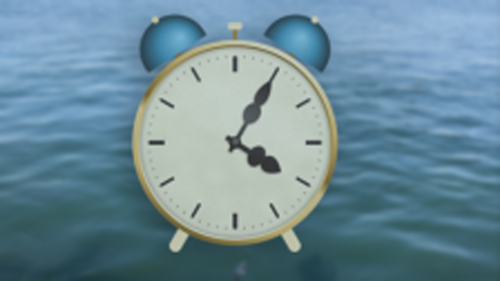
{"hour": 4, "minute": 5}
